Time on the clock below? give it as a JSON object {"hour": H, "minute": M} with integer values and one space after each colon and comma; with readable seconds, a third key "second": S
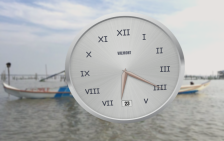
{"hour": 6, "minute": 20}
